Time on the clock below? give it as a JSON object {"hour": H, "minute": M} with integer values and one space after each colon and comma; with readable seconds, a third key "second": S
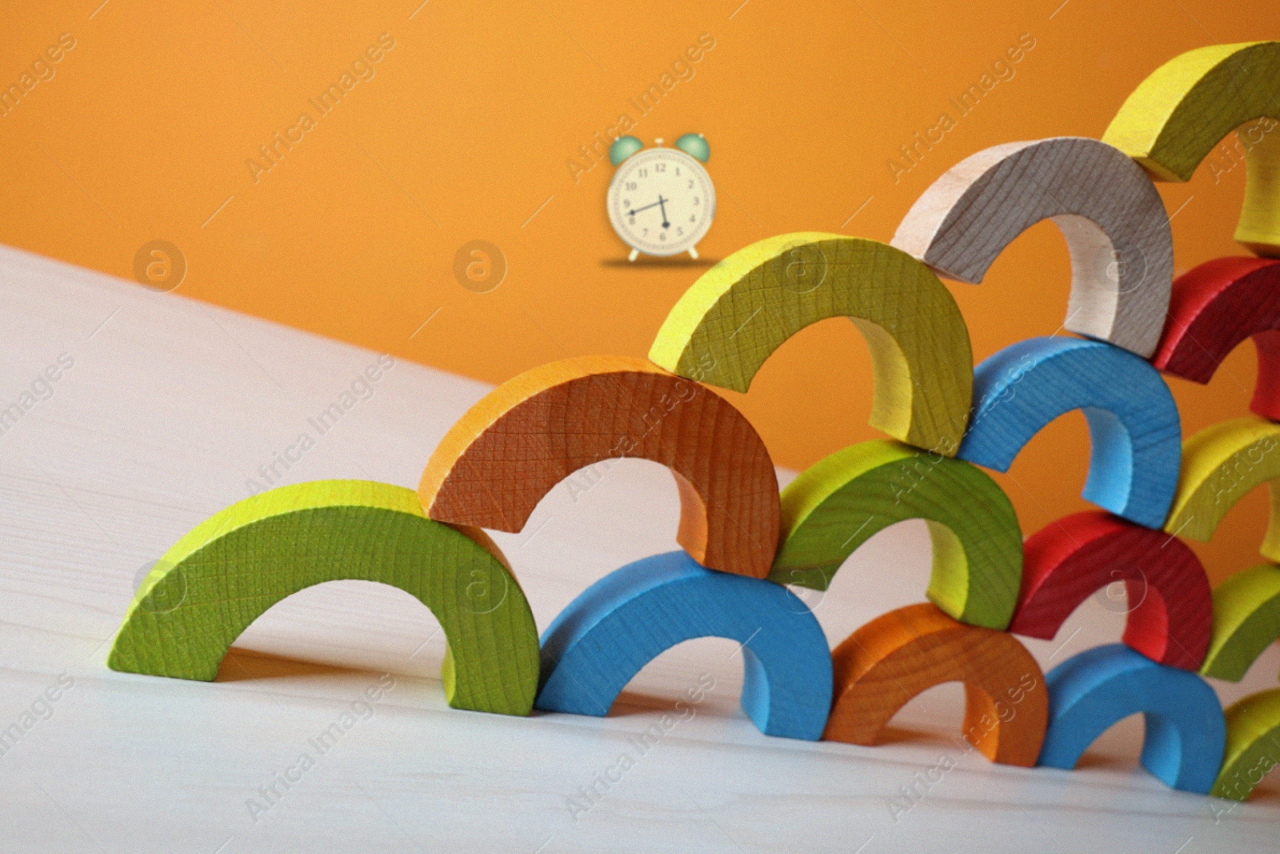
{"hour": 5, "minute": 42}
